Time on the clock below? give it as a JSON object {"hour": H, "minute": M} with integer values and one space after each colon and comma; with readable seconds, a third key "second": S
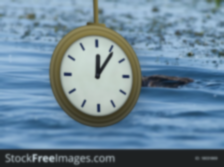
{"hour": 12, "minute": 6}
